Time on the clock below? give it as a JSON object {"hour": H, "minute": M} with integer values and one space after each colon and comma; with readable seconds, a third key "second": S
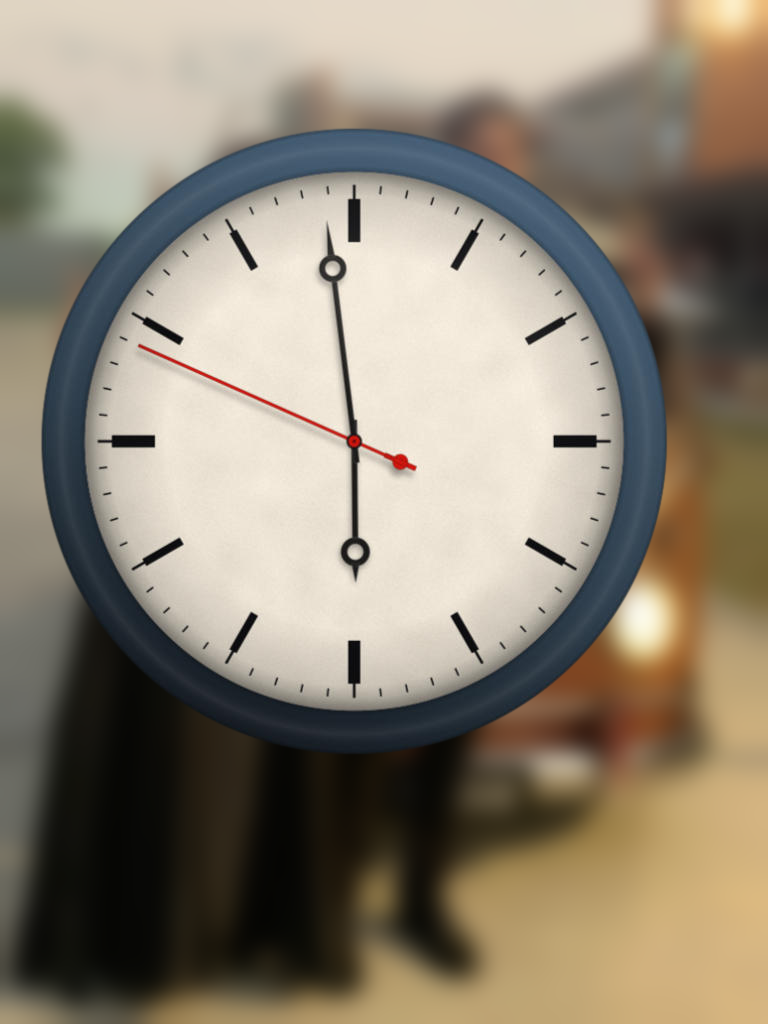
{"hour": 5, "minute": 58, "second": 49}
